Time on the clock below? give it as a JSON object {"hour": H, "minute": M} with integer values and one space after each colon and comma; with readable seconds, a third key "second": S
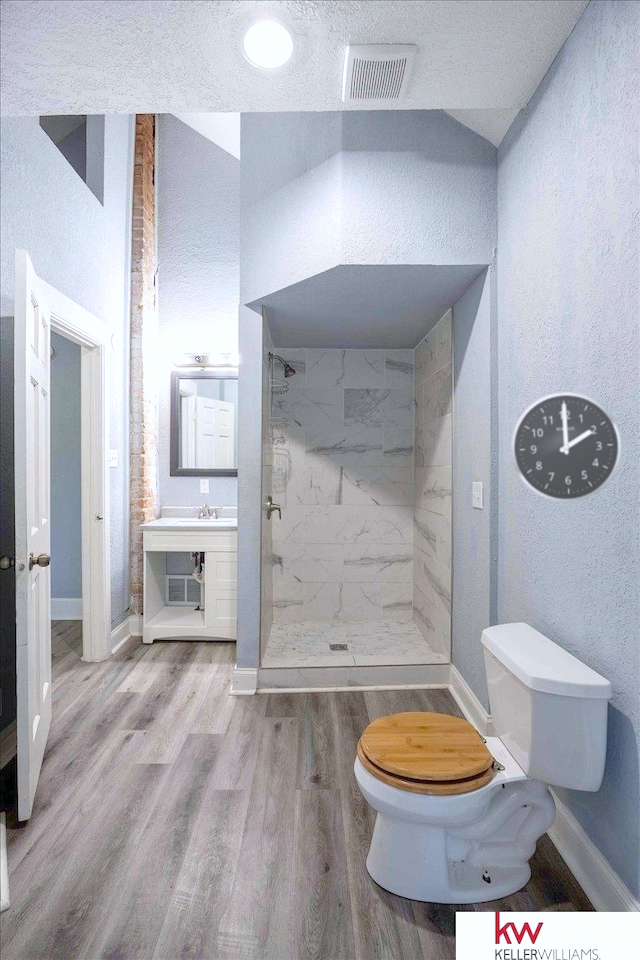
{"hour": 2, "minute": 0}
